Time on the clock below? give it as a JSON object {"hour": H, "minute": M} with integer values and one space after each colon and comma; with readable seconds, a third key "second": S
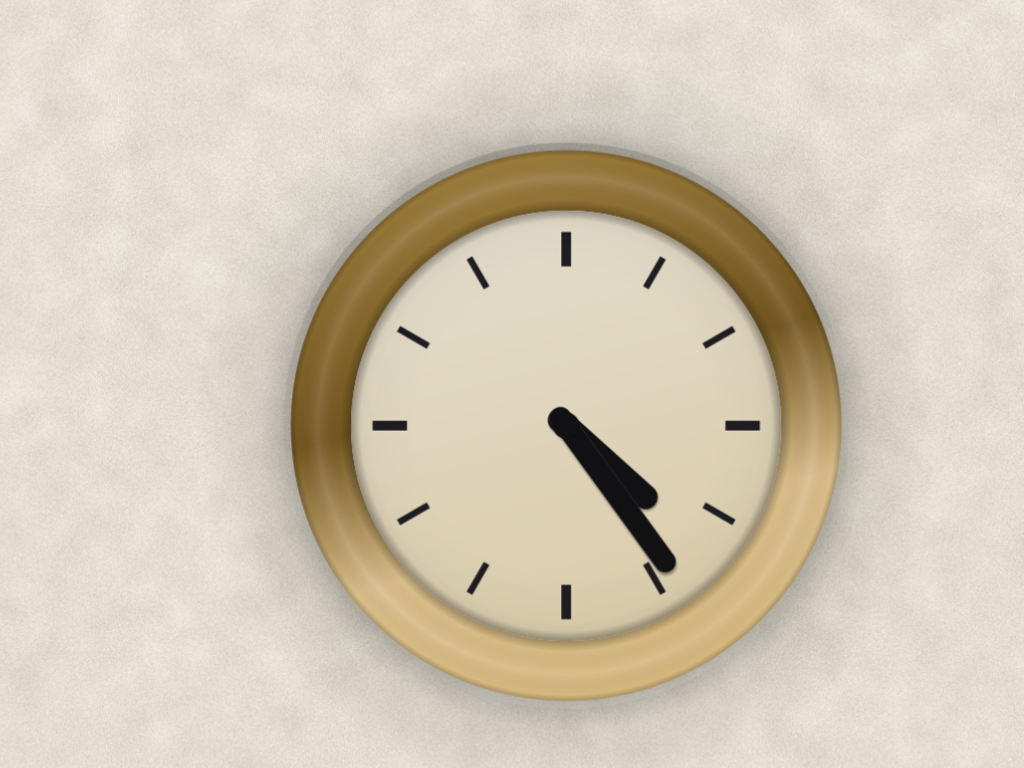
{"hour": 4, "minute": 24}
